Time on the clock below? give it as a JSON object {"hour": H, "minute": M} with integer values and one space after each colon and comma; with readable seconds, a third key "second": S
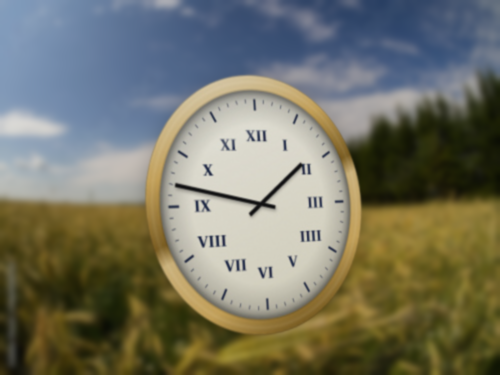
{"hour": 1, "minute": 47}
